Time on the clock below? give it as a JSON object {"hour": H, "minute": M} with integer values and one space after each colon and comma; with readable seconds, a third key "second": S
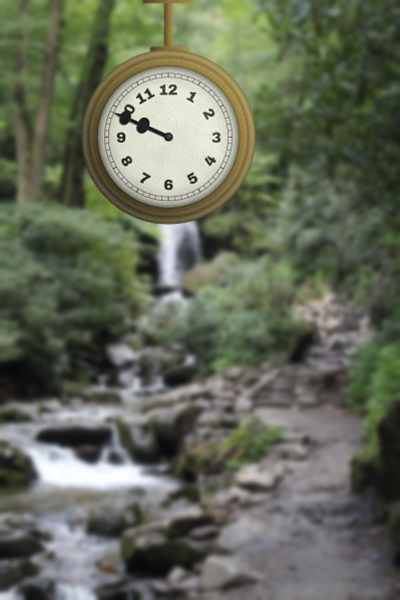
{"hour": 9, "minute": 49}
